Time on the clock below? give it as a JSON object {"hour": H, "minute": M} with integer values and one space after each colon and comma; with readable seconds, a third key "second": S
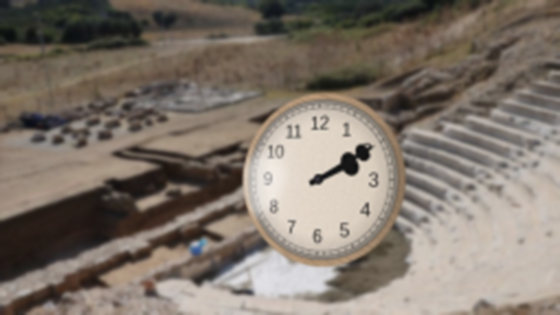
{"hour": 2, "minute": 10}
